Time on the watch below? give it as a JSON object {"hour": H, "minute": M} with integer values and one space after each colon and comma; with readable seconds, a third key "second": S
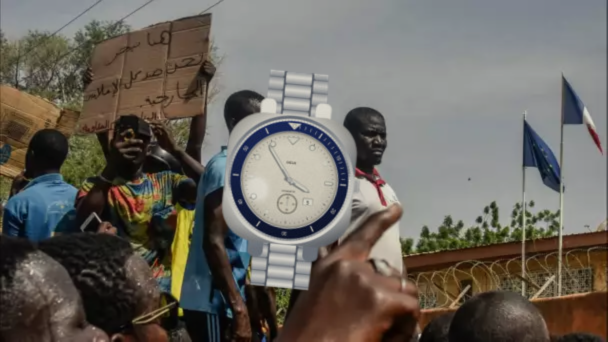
{"hour": 3, "minute": 54}
